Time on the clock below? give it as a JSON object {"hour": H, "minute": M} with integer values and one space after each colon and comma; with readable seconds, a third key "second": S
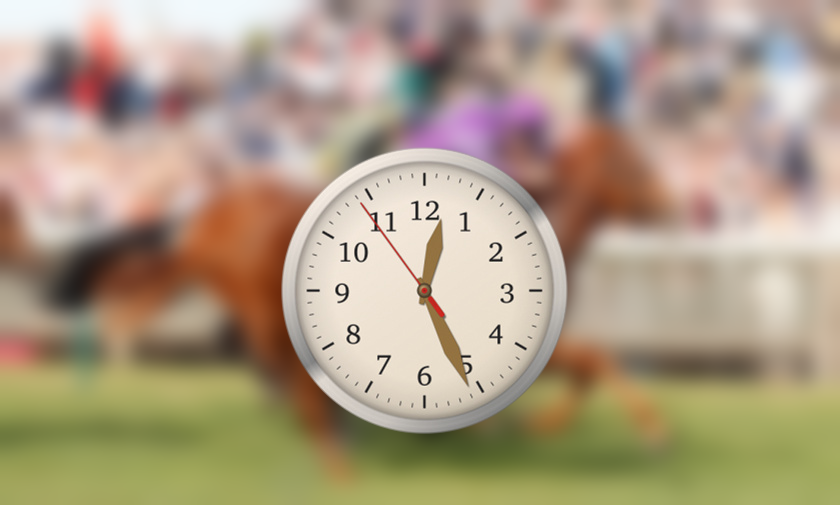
{"hour": 12, "minute": 25, "second": 54}
